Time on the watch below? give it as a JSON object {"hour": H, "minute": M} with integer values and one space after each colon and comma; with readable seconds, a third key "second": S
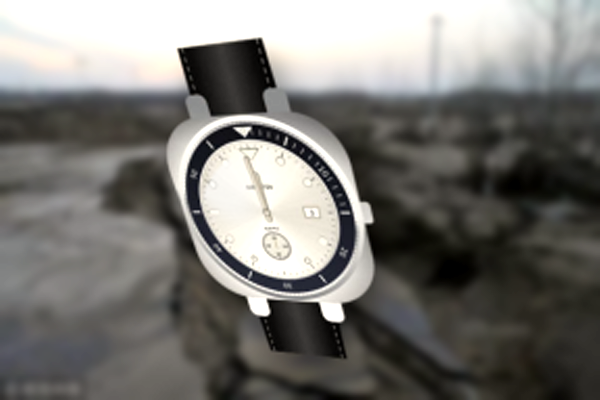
{"hour": 11, "minute": 59}
